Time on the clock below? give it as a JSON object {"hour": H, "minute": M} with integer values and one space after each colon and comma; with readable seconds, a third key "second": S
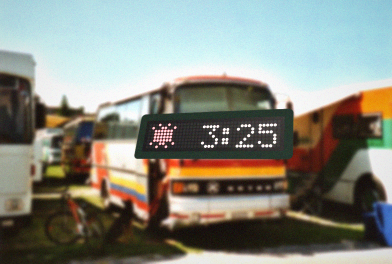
{"hour": 3, "minute": 25}
